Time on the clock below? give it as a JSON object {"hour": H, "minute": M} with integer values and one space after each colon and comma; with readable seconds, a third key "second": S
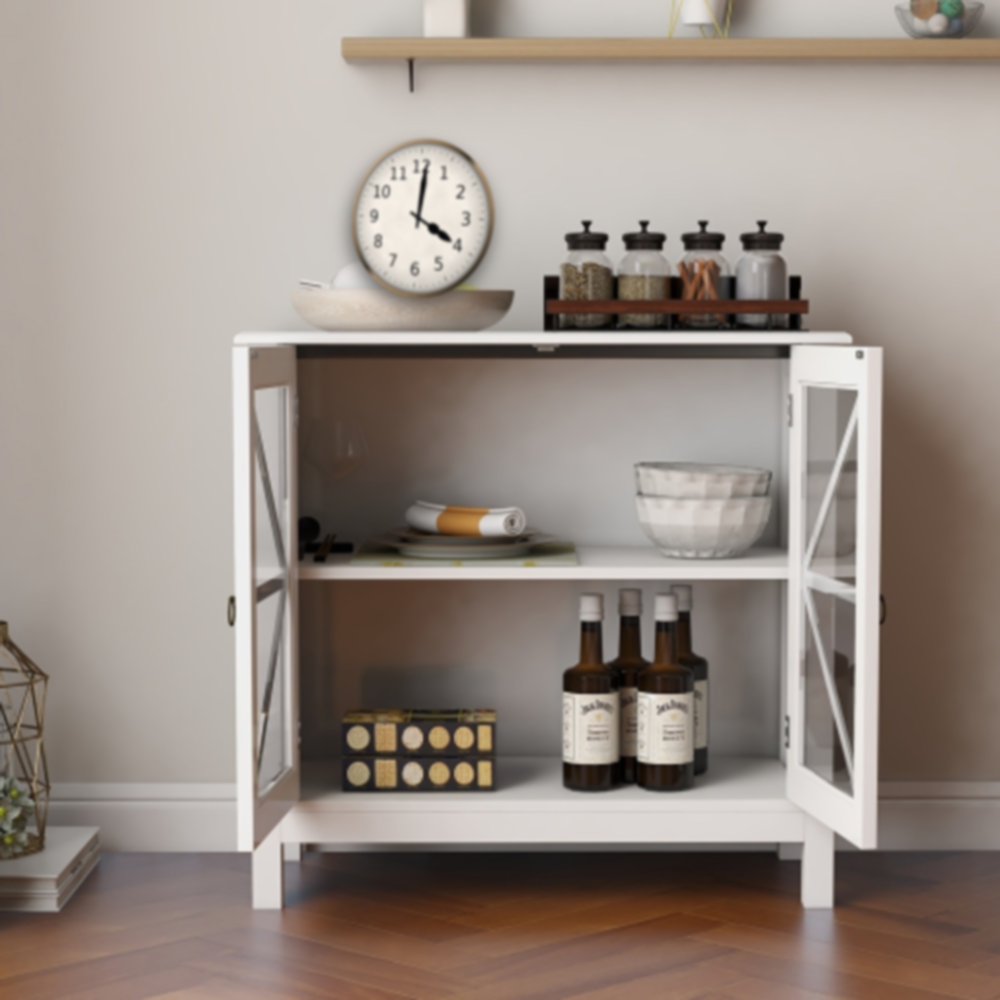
{"hour": 4, "minute": 1}
